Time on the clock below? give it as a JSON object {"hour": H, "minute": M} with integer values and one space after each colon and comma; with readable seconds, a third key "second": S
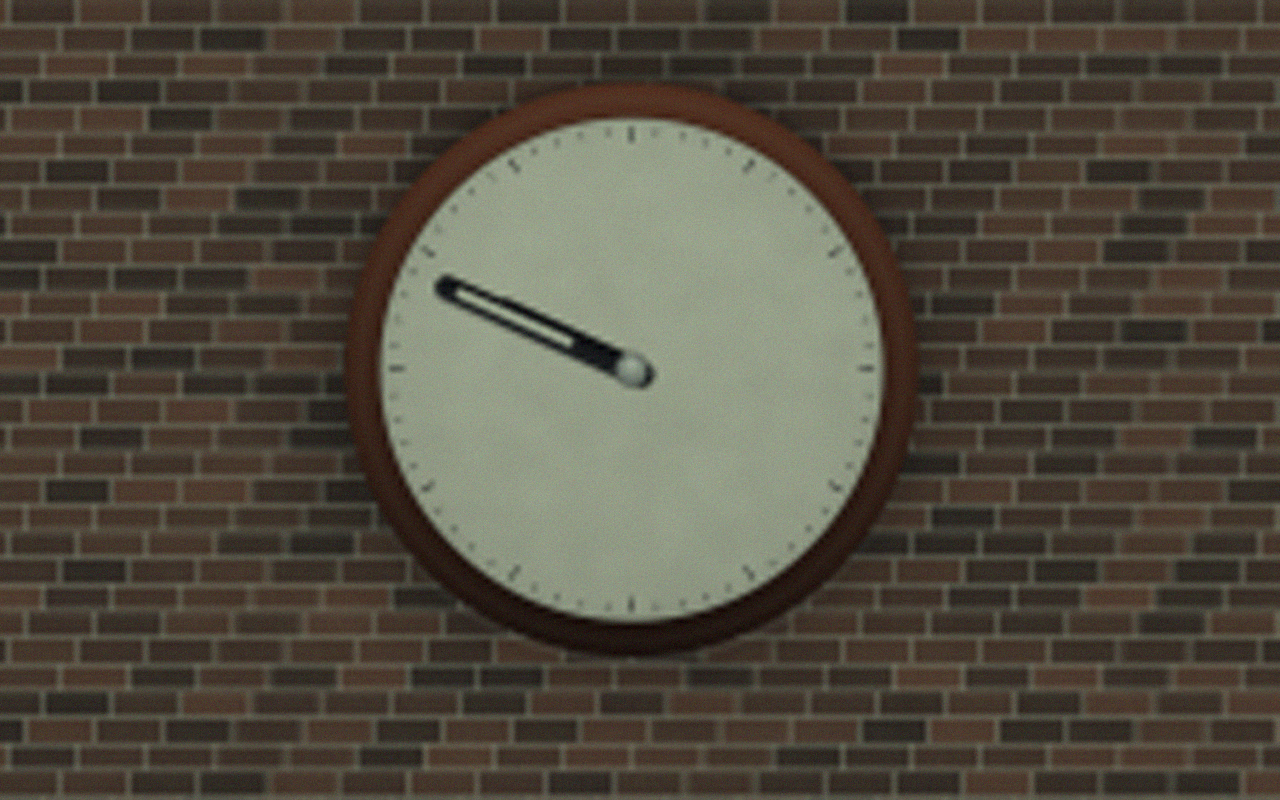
{"hour": 9, "minute": 49}
